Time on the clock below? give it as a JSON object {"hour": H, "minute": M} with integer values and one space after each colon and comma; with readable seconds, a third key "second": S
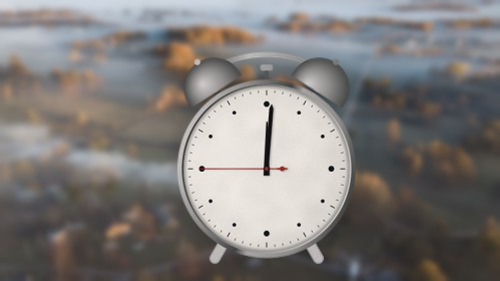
{"hour": 12, "minute": 0, "second": 45}
